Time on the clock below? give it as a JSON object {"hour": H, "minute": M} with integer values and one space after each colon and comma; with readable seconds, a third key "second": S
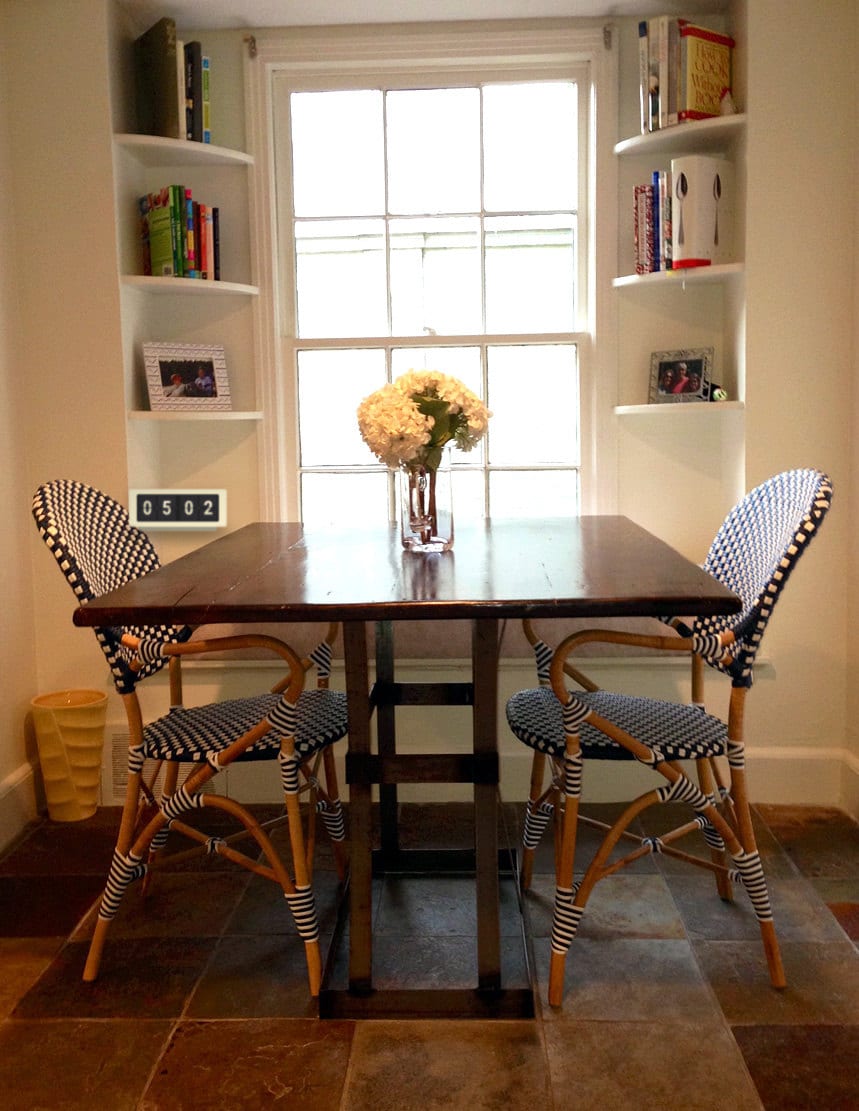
{"hour": 5, "minute": 2}
